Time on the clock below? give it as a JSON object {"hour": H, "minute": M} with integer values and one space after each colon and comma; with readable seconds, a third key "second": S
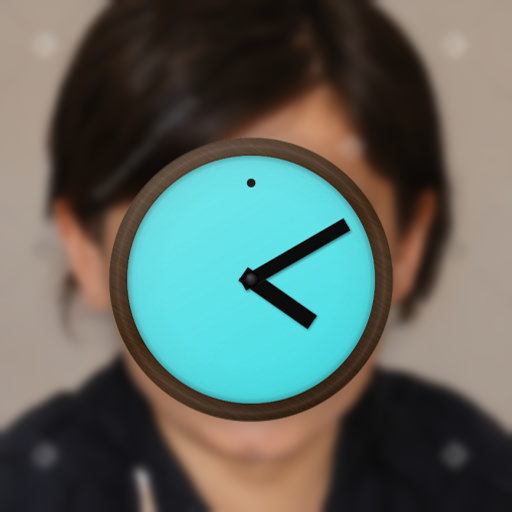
{"hour": 4, "minute": 10}
